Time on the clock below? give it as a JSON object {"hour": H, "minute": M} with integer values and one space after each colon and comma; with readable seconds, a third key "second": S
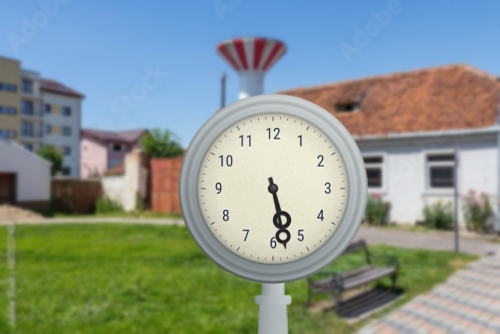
{"hour": 5, "minute": 28}
